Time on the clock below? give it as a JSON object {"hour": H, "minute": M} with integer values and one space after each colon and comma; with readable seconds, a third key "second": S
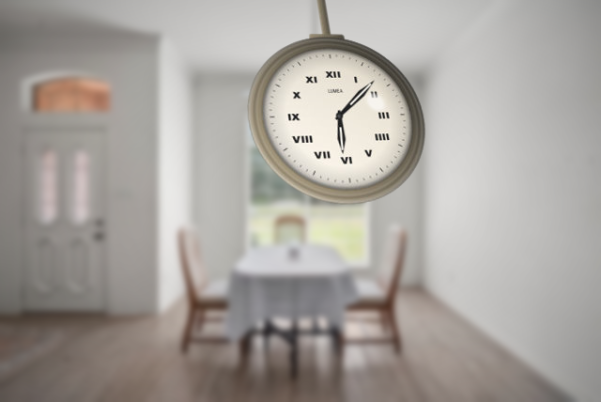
{"hour": 6, "minute": 8}
